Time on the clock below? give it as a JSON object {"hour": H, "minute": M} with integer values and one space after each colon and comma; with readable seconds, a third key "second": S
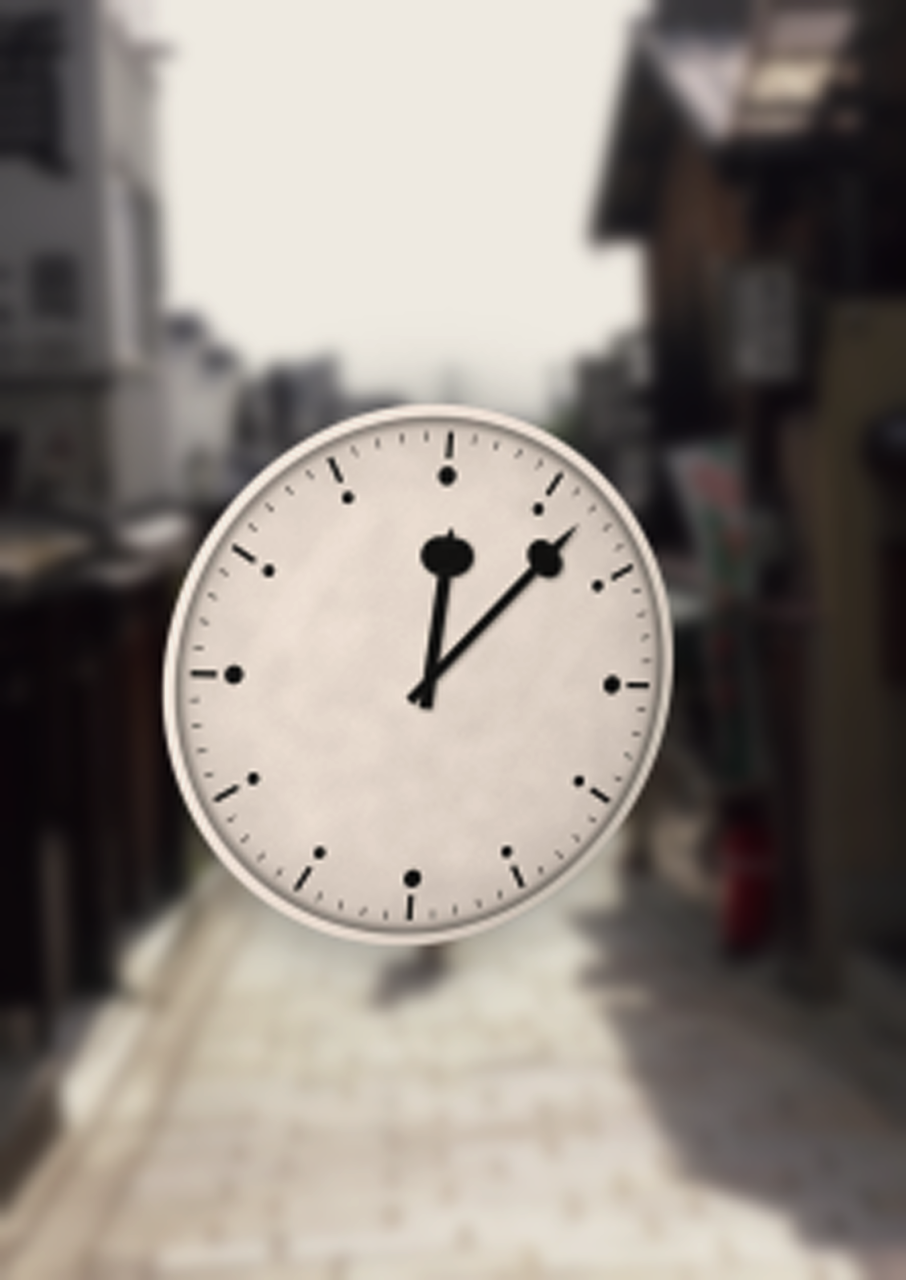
{"hour": 12, "minute": 7}
